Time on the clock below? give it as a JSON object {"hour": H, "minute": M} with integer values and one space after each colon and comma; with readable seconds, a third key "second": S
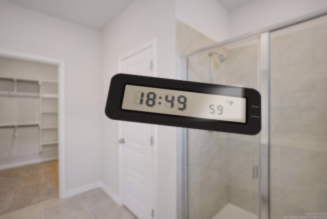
{"hour": 18, "minute": 49}
